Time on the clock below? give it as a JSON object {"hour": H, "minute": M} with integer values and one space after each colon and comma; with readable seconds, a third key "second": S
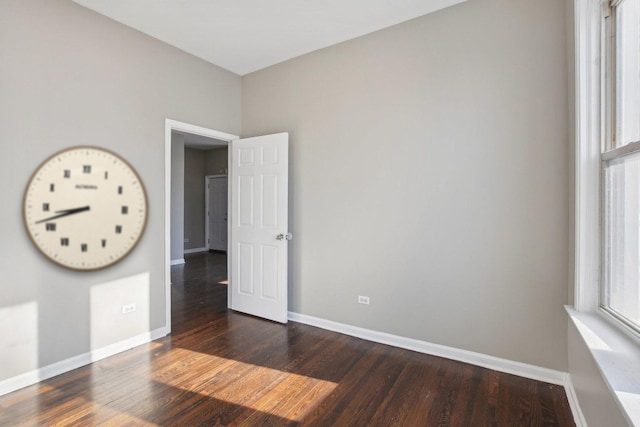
{"hour": 8, "minute": 42}
